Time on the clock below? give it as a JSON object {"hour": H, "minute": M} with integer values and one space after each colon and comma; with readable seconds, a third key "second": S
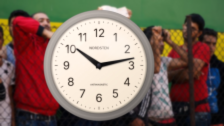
{"hour": 10, "minute": 13}
